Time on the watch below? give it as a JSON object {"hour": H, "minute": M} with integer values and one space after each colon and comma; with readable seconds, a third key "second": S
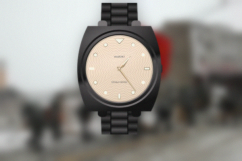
{"hour": 1, "minute": 24}
